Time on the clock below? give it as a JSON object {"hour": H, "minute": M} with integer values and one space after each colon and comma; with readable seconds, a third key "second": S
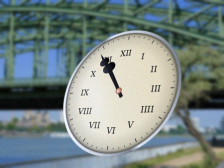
{"hour": 10, "minute": 54}
